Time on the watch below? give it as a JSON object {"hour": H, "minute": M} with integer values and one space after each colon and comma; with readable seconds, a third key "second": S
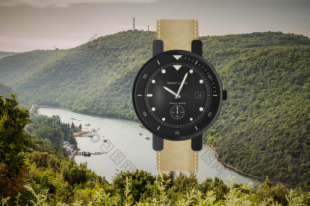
{"hour": 10, "minute": 4}
